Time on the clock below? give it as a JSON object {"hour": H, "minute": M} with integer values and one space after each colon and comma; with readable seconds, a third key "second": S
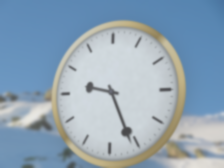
{"hour": 9, "minute": 26}
